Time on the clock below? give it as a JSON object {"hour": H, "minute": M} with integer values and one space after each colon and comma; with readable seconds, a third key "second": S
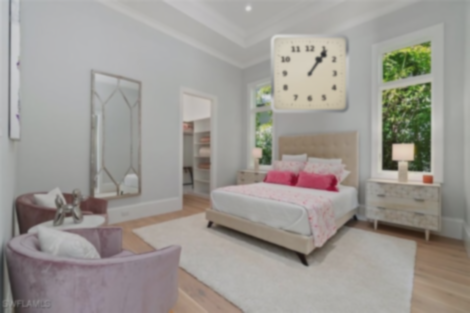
{"hour": 1, "minute": 6}
